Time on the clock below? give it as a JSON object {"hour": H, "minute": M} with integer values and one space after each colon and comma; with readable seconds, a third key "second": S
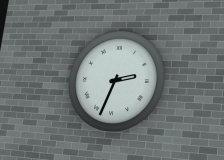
{"hour": 2, "minute": 33}
